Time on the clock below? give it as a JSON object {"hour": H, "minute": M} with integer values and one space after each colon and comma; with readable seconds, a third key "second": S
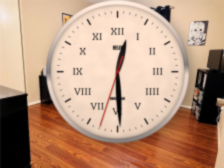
{"hour": 12, "minute": 29, "second": 33}
